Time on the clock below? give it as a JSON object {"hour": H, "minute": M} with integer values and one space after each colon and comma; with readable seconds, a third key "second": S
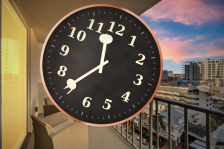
{"hour": 11, "minute": 36}
